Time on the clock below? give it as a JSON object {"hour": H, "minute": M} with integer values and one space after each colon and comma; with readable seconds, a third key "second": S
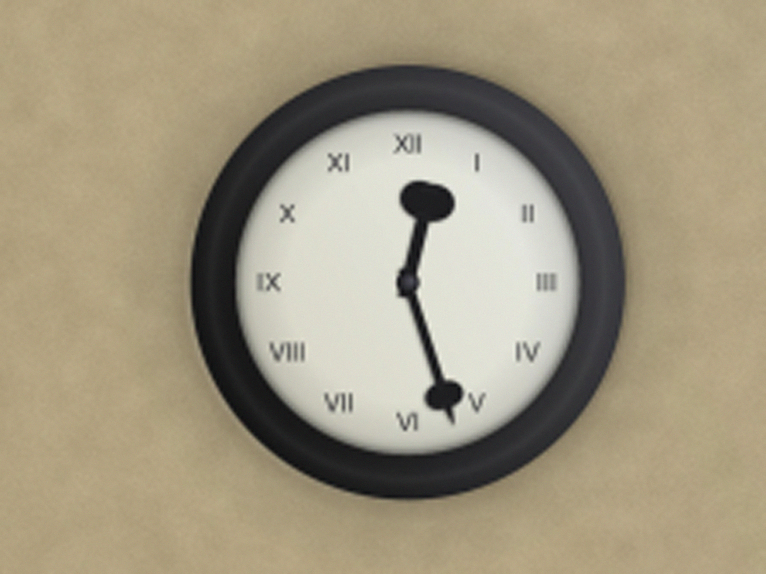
{"hour": 12, "minute": 27}
